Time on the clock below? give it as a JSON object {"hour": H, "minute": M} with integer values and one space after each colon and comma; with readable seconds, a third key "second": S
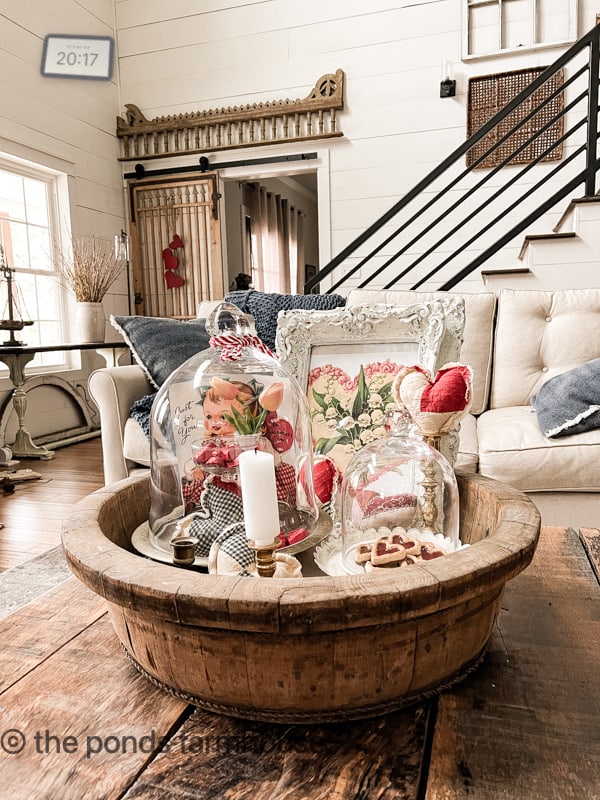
{"hour": 20, "minute": 17}
